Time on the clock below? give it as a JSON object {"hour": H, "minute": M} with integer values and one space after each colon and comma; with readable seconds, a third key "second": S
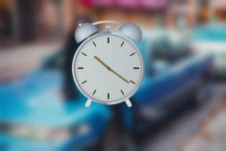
{"hour": 10, "minute": 21}
